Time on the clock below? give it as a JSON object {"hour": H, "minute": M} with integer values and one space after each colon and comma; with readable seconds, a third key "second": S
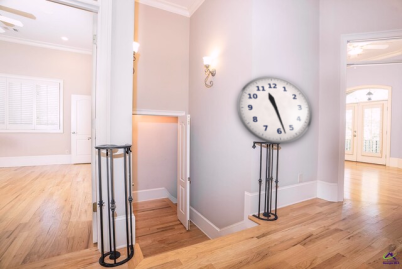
{"hour": 11, "minute": 28}
